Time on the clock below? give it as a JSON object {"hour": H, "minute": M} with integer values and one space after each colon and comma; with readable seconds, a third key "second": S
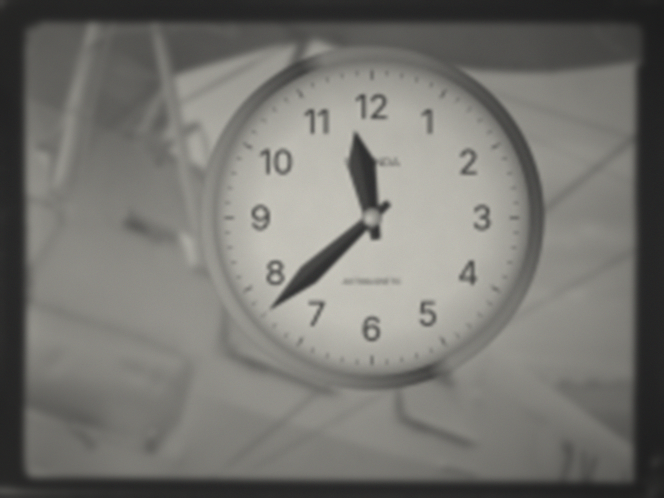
{"hour": 11, "minute": 38}
